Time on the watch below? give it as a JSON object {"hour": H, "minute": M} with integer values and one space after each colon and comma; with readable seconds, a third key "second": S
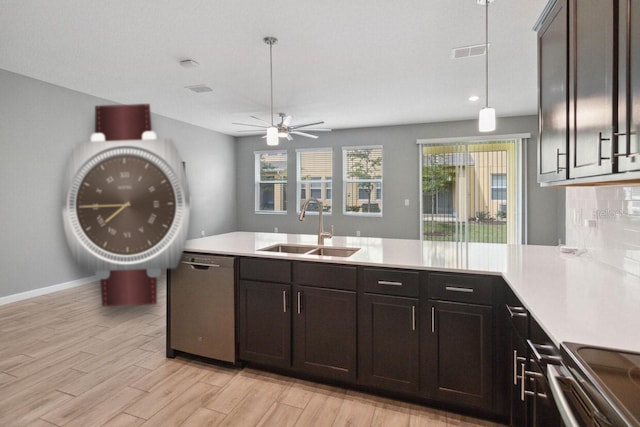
{"hour": 7, "minute": 45}
